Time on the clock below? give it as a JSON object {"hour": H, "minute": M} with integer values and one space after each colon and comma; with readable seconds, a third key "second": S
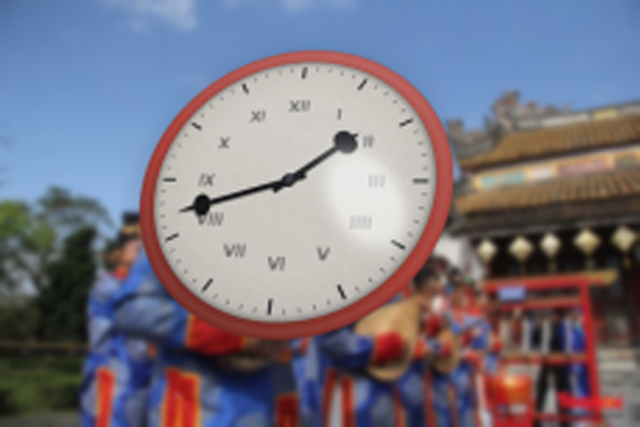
{"hour": 1, "minute": 42}
